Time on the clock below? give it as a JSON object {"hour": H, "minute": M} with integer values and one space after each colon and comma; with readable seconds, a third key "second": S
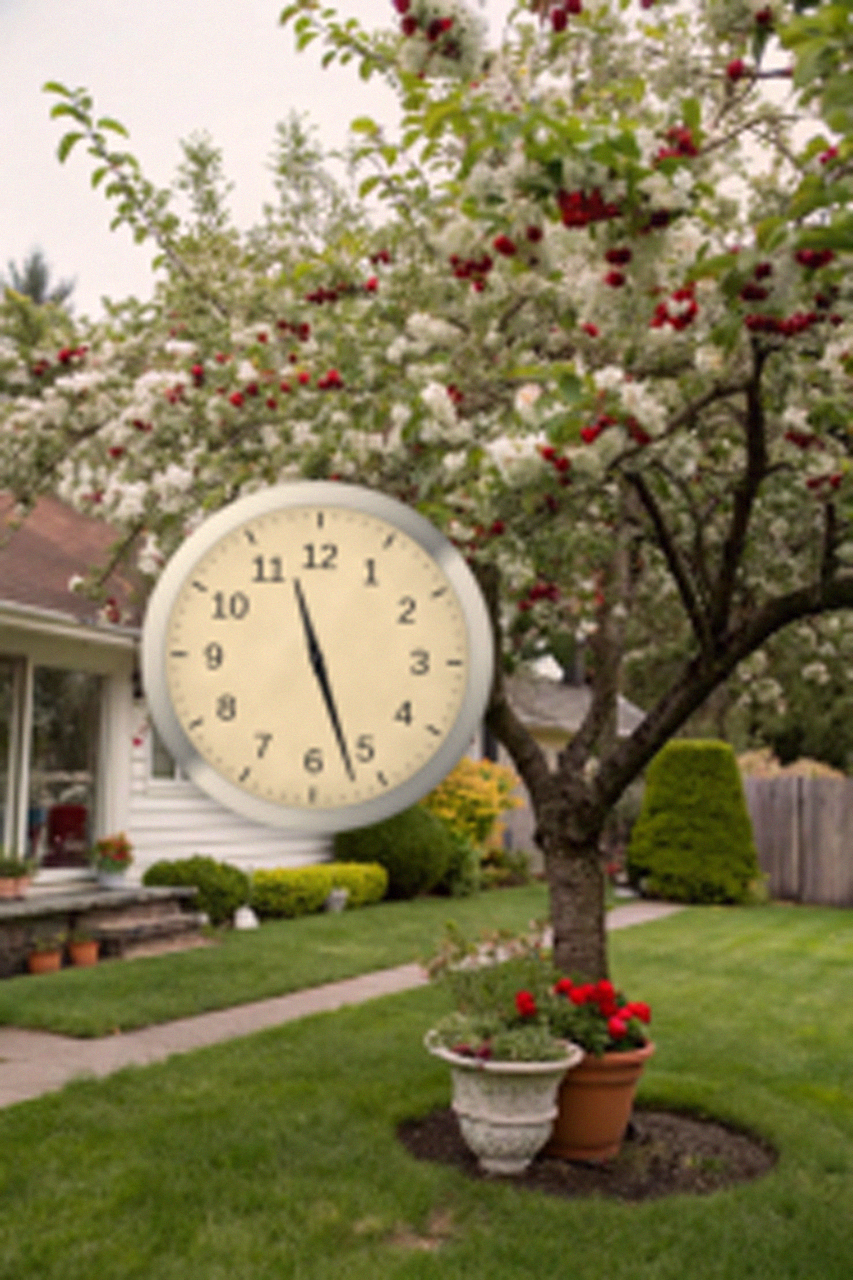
{"hour": 11, "minute": 27}
